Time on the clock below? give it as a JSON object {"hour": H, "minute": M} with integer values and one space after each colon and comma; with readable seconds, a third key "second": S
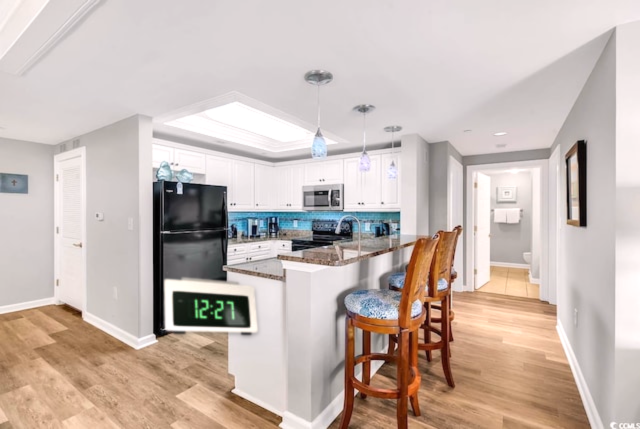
{"hour": 12, "minute": 27}
